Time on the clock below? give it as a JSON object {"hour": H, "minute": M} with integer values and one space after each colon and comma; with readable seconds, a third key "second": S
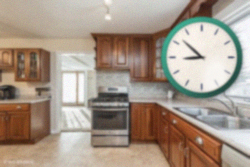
{"hour": 8, "minute": 52}
